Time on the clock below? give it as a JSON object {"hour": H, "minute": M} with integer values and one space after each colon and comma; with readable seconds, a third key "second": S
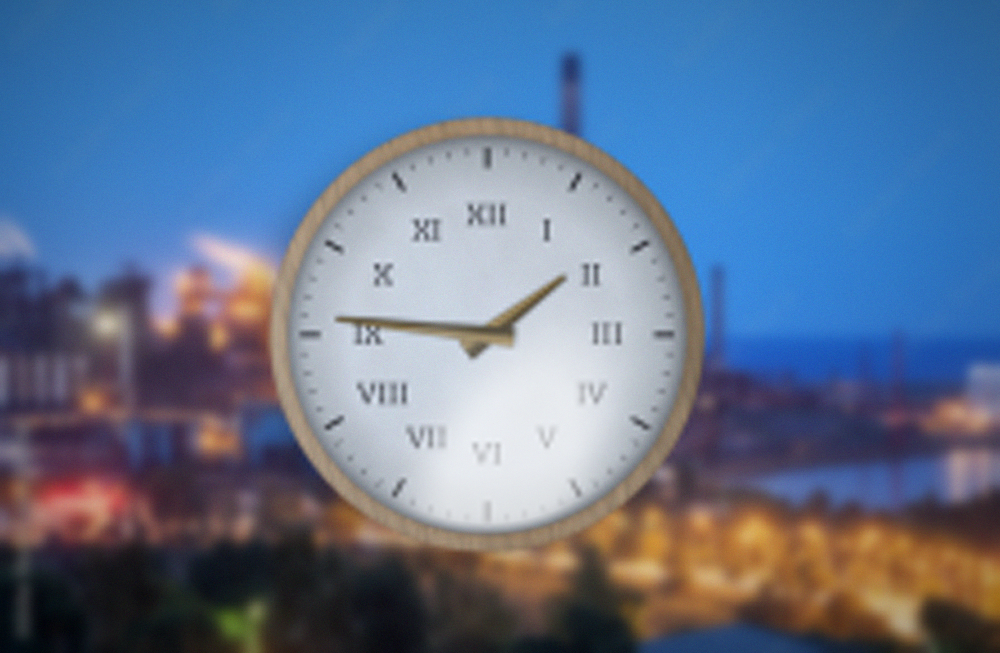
{"hour": 1, "minute": 46}
